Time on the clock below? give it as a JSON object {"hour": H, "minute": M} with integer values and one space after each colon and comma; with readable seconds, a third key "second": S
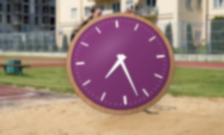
{"hour": 7, "minute": 27}
